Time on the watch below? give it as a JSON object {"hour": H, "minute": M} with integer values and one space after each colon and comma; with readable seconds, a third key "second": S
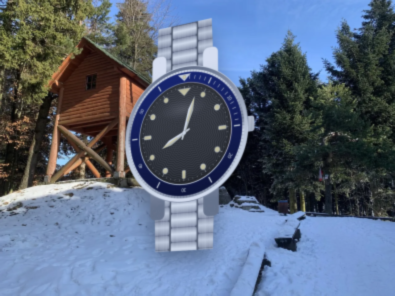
{"hour": 8, "minute": 3}
